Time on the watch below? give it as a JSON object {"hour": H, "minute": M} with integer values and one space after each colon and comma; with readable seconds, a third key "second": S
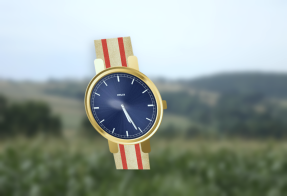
{"hour": 5, "minute": 26}
